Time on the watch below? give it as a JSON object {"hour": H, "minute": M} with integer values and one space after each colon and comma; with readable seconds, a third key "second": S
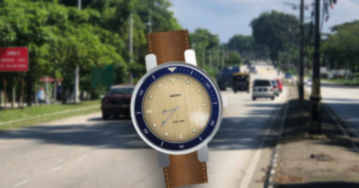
{"hour": 8, "minute": 38}
